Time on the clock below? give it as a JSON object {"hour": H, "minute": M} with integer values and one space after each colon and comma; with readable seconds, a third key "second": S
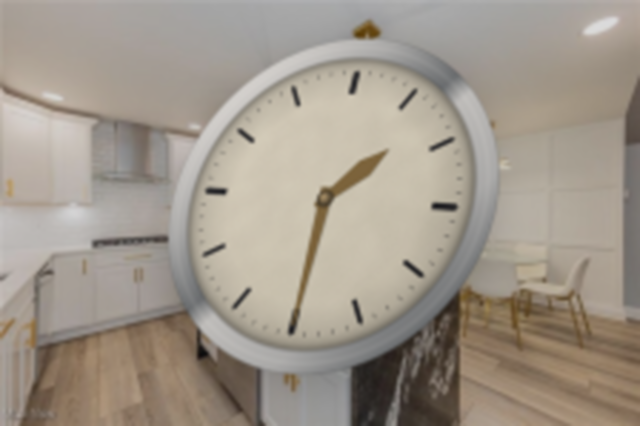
{"hour": 1, "minute": 30}
